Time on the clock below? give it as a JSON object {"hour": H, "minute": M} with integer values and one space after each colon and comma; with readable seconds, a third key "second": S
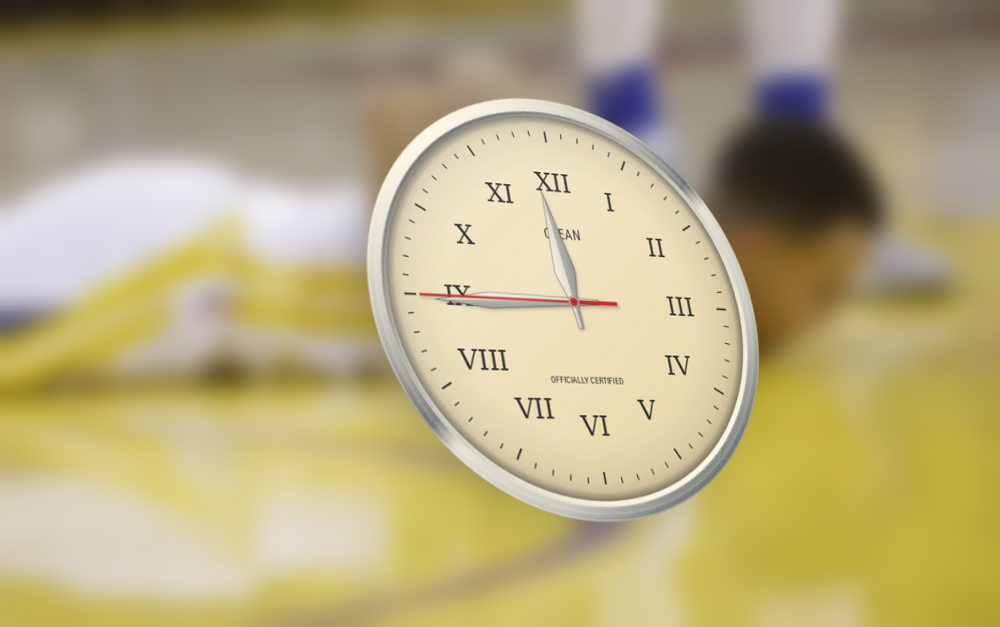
{"hour": 11, "minute": 44, "second": 45}
